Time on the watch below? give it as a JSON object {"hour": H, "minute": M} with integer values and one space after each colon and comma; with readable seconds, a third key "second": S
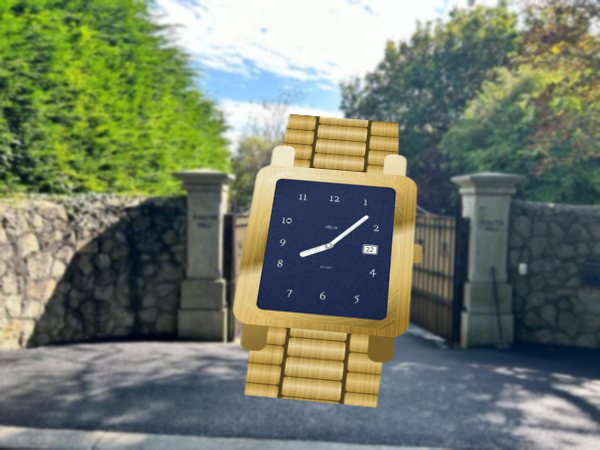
{"hour": 8, "minute": 7}
